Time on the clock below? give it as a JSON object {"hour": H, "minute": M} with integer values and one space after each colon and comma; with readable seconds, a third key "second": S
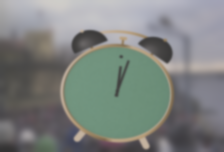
{"hour": 12, "minute": 2}
